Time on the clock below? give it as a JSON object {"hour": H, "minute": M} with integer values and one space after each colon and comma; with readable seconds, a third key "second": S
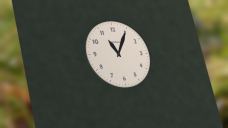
{"hour": 11, "minute": 5}
